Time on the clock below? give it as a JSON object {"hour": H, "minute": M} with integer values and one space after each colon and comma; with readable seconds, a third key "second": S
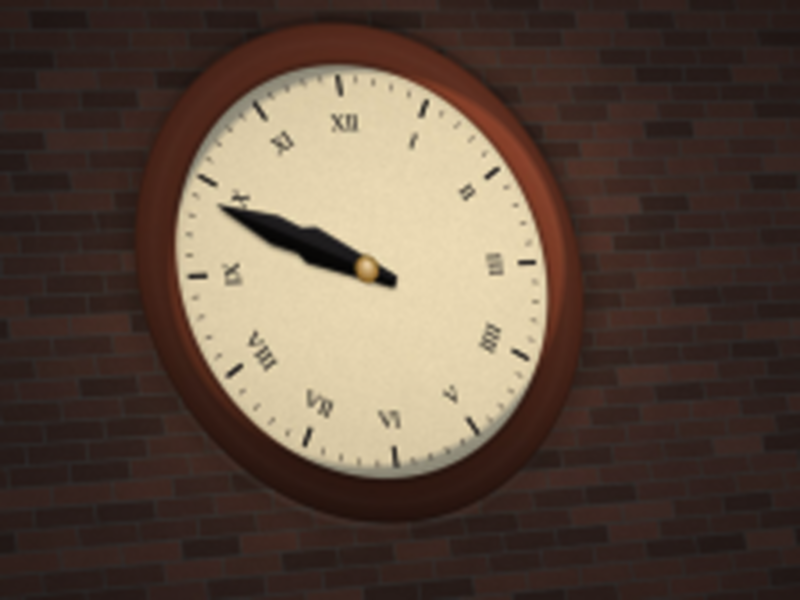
{"hour": 9, "minute": 49}
